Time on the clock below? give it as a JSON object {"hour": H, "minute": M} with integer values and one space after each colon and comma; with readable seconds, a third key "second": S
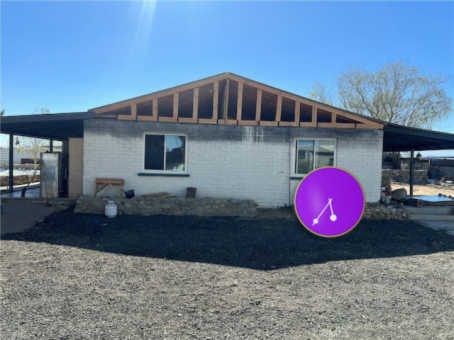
{"hour": 5, "minute": 36}
